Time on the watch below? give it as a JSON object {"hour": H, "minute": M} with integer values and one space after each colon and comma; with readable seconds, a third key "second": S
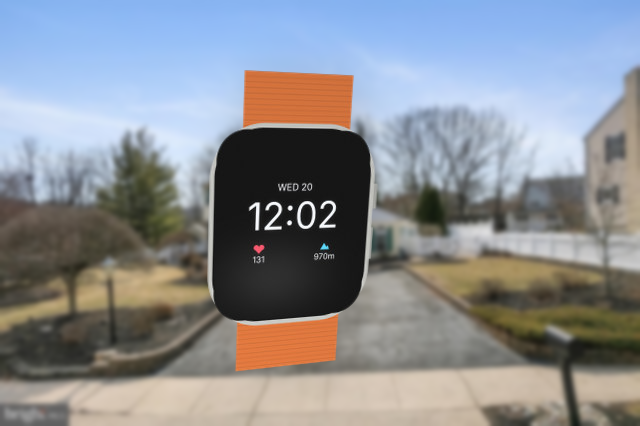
{"hour": 12, "minute": 2}
